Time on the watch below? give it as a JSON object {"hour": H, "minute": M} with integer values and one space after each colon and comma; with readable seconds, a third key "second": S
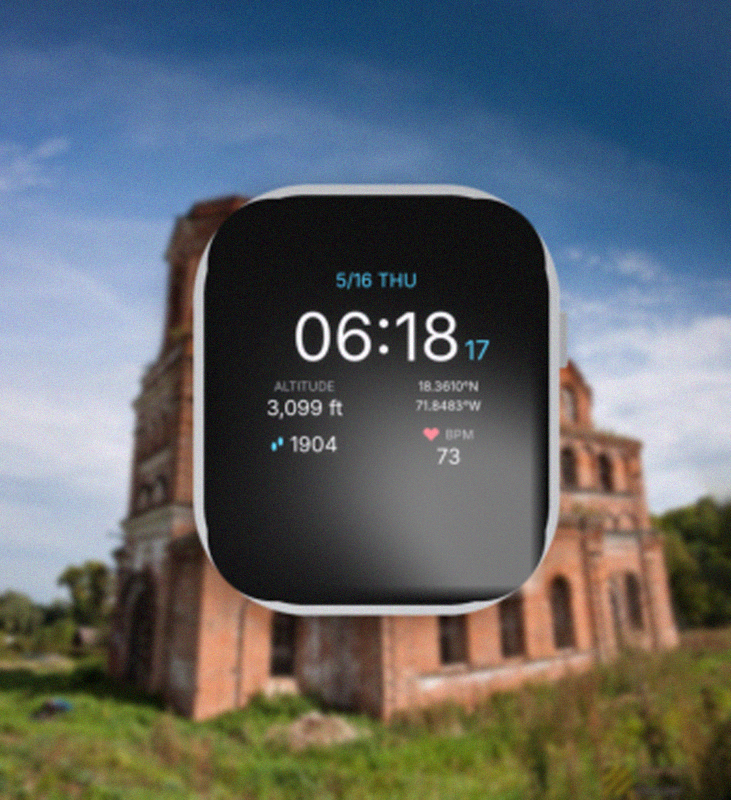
{"hour": 6, "minute": 18, "second": 17}
